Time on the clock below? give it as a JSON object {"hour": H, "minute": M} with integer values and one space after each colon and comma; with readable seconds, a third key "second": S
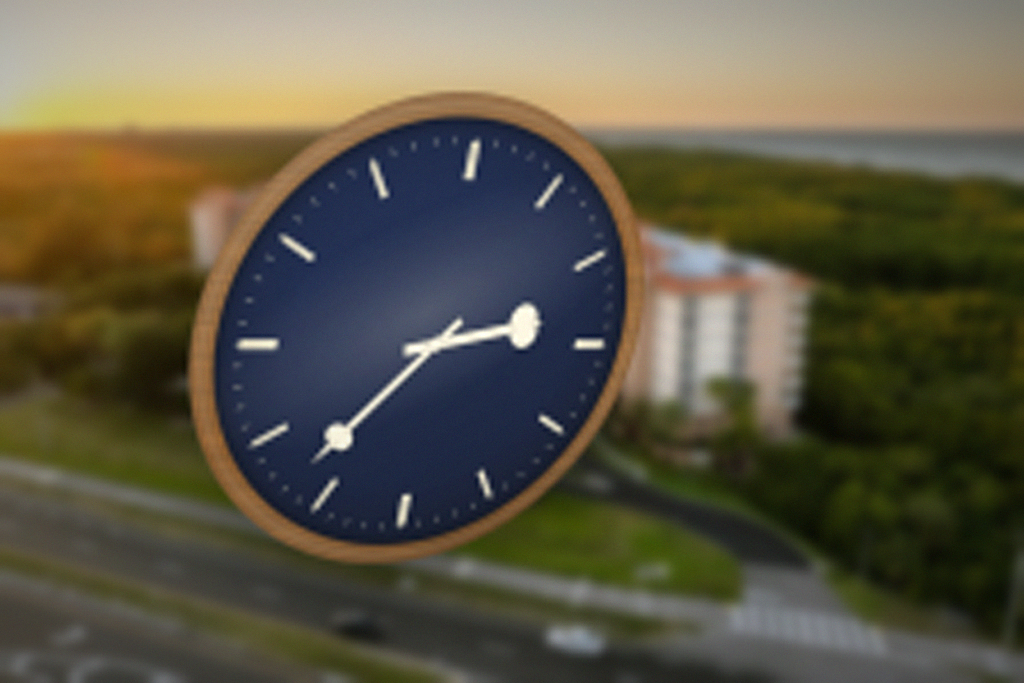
{"hour": 2, "minute": 37}
